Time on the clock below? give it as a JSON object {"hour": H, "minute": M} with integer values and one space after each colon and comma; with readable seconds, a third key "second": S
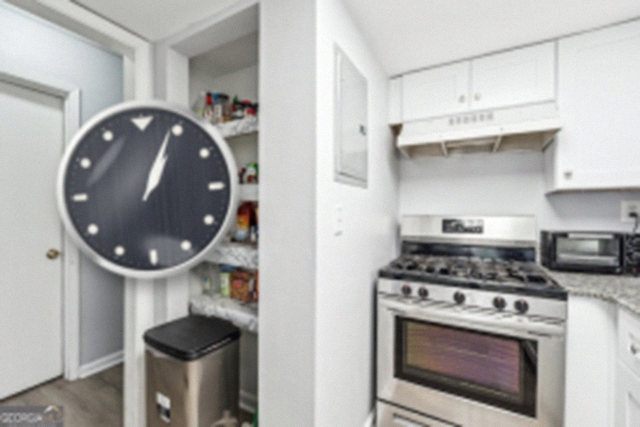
{"hour": 1, "minute": 4}
